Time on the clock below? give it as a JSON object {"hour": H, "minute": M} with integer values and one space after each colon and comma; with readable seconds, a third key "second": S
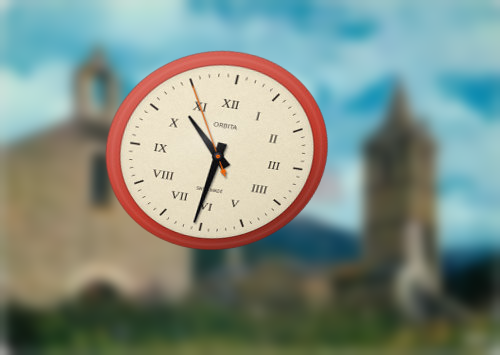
{"hour": 10, "minute": 30, "second": 55}
